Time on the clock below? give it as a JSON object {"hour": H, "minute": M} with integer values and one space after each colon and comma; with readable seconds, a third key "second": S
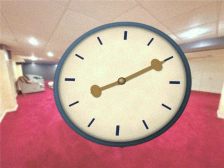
{"hour": 8, "minute": 10}
